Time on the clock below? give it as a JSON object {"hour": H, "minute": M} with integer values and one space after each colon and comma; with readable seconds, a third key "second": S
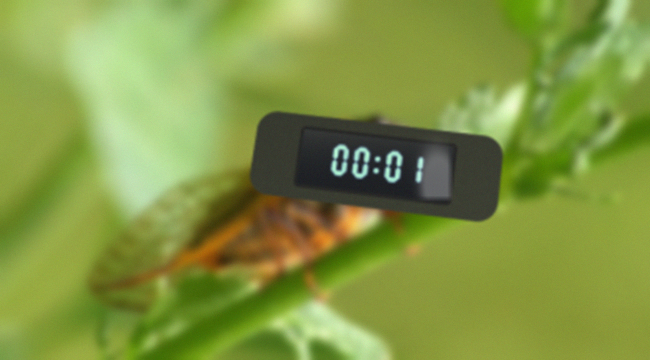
{"hour": 0, "minute": 1}
